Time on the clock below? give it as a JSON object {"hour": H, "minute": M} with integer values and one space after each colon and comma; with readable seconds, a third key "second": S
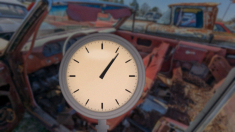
{"hour": 1, "minute": 6}
